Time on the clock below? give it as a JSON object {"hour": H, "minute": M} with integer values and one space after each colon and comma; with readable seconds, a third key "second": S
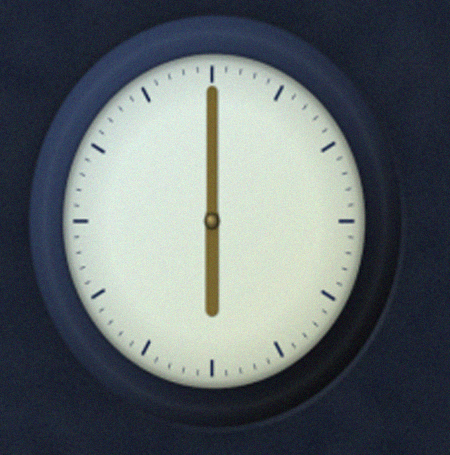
{"hour": 6, "minute": 0}
